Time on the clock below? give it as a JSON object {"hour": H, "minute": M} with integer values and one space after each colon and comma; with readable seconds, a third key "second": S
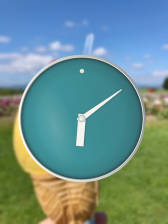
{"hour": 6, "minute": 9}
